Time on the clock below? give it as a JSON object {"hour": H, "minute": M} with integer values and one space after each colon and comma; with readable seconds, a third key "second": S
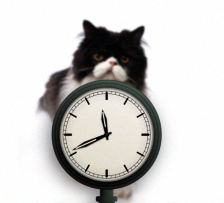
{"hour": 11, "minute": 41}
